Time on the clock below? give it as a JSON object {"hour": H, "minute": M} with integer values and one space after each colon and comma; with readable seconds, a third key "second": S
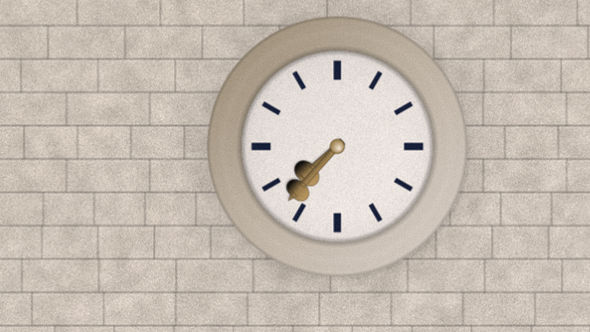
{"hour": 7, "minute": 37}
